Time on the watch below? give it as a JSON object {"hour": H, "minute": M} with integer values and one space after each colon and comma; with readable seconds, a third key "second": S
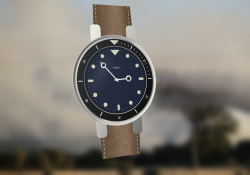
{"hour": 2, "minute": 53}
